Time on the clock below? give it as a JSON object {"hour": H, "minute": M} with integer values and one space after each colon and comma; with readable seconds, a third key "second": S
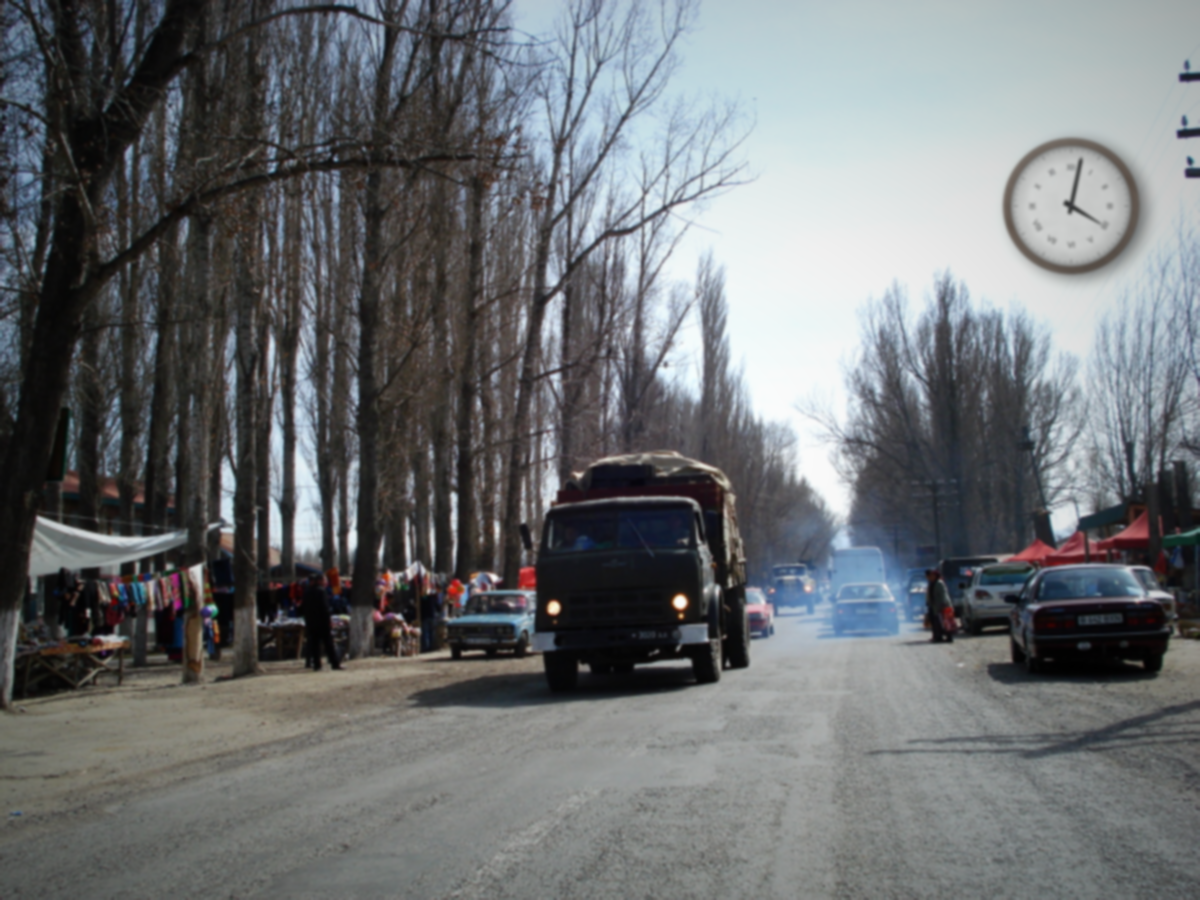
{"hour": 4, "minute": 2}
